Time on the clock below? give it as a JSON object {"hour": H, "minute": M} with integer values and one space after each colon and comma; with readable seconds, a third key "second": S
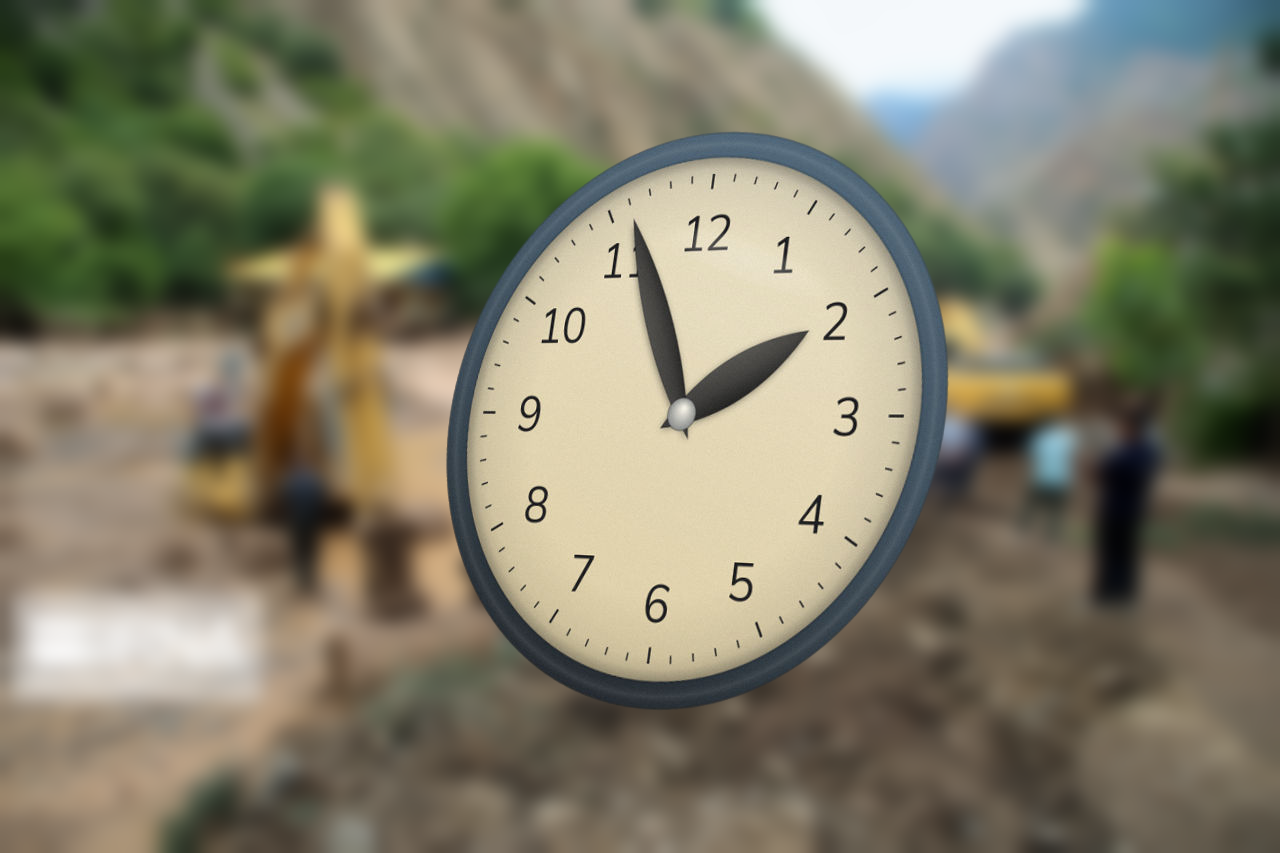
{"hour": 1, "minute": 56}
